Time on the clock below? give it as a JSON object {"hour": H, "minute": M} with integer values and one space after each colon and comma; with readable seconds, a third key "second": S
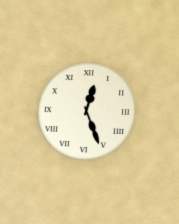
{"hour": 12, "minute": 26}
